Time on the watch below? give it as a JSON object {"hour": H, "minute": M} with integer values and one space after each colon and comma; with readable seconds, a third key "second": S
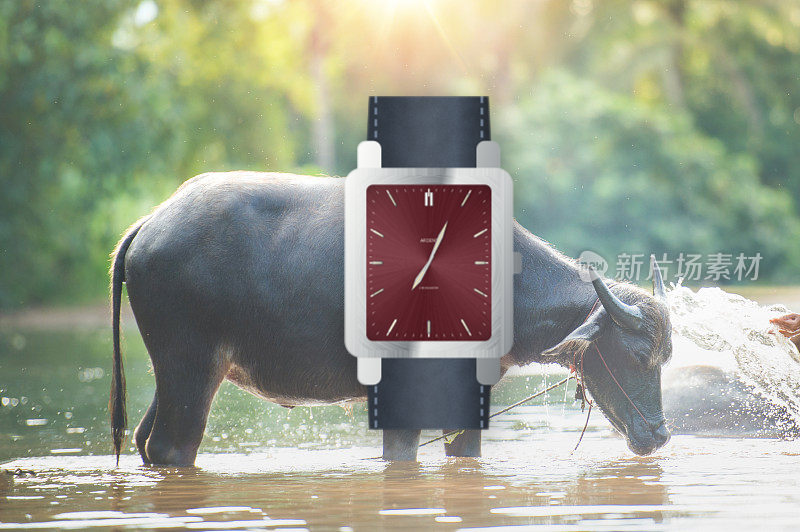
{"hour": 7, "minute": 4}
